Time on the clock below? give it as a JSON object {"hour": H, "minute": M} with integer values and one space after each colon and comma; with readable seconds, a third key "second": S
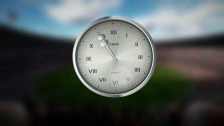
{"hour": 10, "minute": 55}
